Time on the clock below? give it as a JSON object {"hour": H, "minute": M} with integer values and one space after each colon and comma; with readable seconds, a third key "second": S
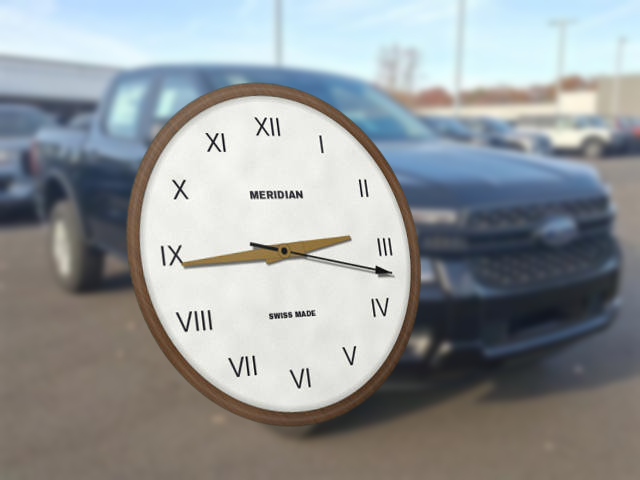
{"hour": 2, "minute": 44, "second": 17}
